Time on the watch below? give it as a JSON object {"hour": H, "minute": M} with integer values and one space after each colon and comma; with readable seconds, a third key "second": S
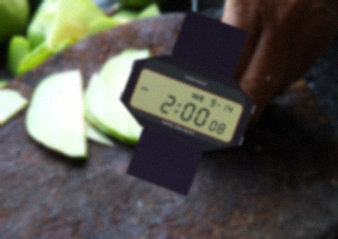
{"hour": 2, "minute": 0}
